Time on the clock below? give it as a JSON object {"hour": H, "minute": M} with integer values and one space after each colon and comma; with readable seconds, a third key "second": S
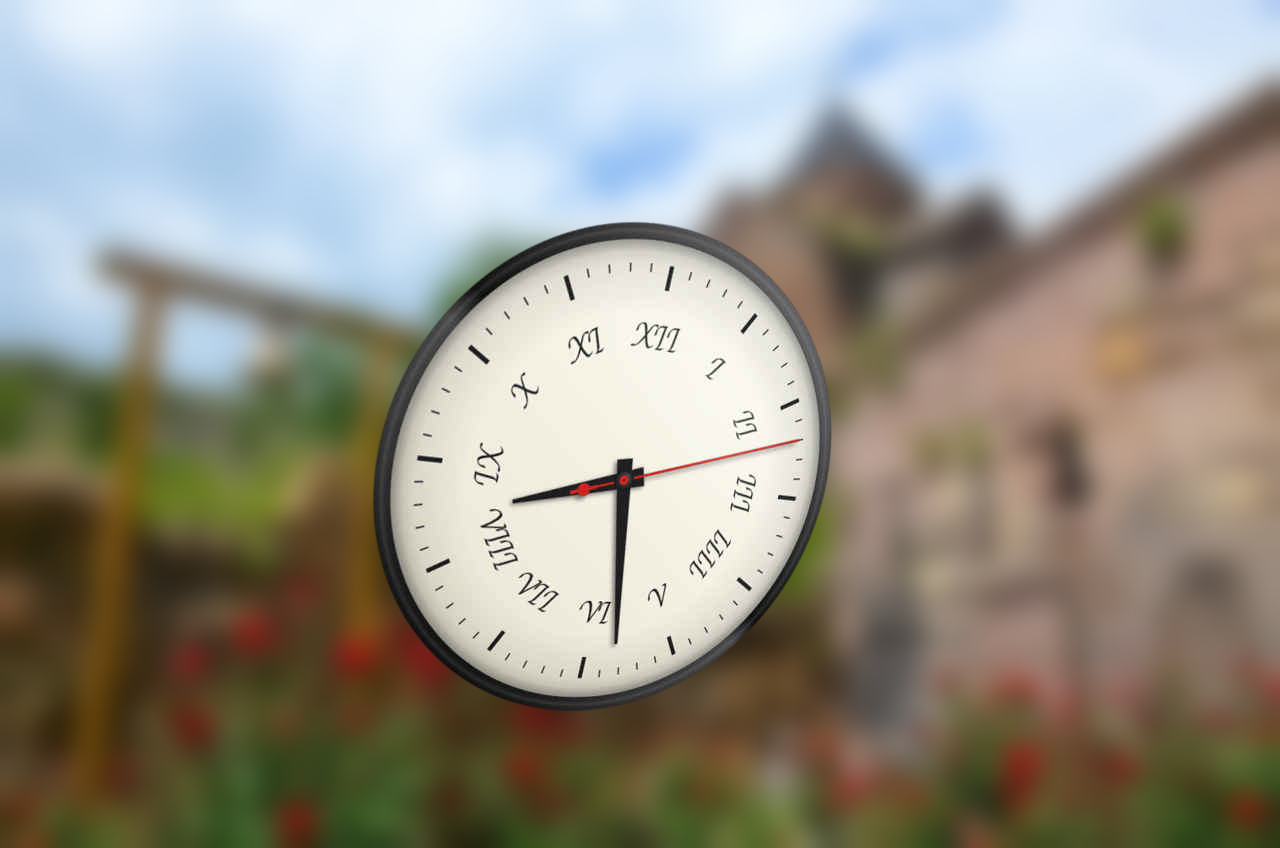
{"hour": 8, "minute": 28, "second": 12}
